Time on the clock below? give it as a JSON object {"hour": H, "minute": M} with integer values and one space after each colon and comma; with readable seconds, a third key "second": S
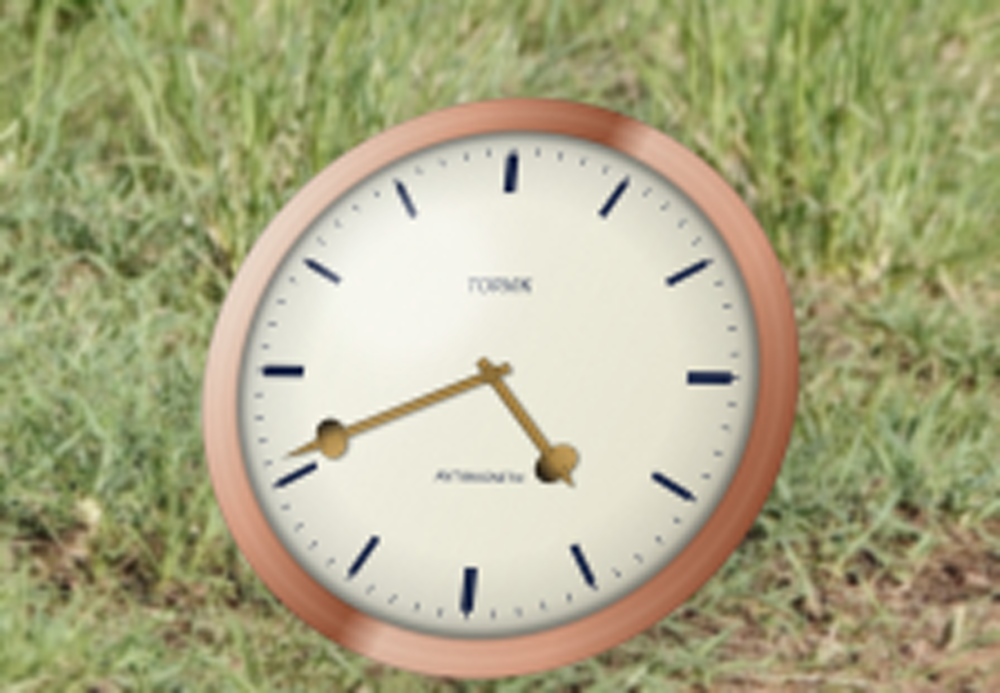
{"hour": 4, "minute": 41}
